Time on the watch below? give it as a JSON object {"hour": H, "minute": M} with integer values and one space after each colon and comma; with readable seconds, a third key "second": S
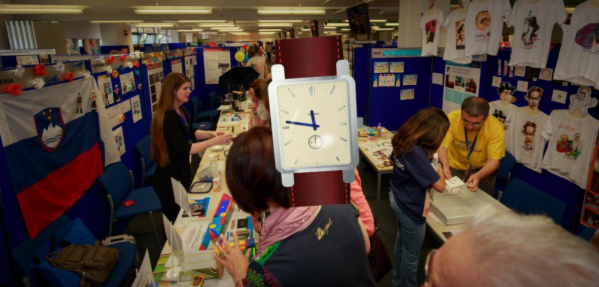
{"hour": 11, "minute": 47}
